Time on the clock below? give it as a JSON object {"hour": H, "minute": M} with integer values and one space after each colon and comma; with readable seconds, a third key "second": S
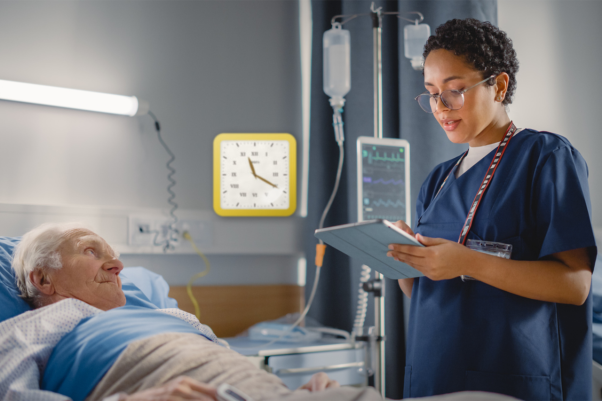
{"hour": 11, "minute": 20}
